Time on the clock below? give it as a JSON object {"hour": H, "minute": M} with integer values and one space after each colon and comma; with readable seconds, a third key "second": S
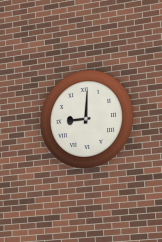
{"hour": 9, "minute": 1}
